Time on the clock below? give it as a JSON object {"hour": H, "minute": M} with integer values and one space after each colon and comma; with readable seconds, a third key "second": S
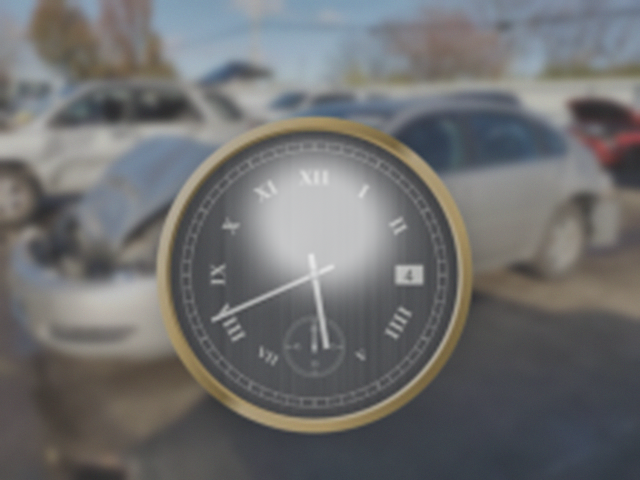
{"hour": 5, "minute": 41}
